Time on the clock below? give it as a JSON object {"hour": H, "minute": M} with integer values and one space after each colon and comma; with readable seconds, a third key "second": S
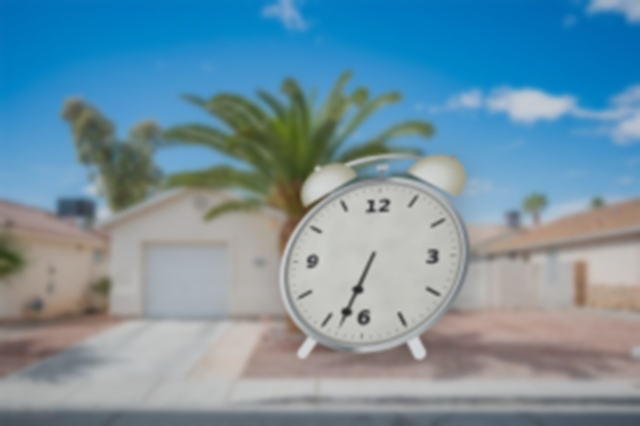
{"hour": 6, "minute": 33}
